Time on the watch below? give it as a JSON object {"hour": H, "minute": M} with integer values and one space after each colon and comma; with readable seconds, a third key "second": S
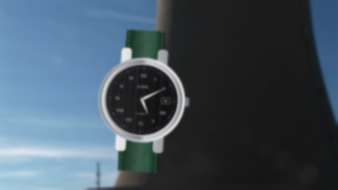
{"hour": 5, "minute": 10}
